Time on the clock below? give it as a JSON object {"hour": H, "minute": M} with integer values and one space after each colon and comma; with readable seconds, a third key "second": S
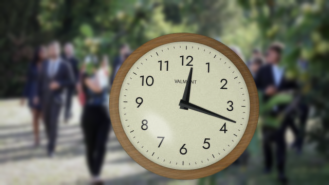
{"hour": 12, "minute": 18}
